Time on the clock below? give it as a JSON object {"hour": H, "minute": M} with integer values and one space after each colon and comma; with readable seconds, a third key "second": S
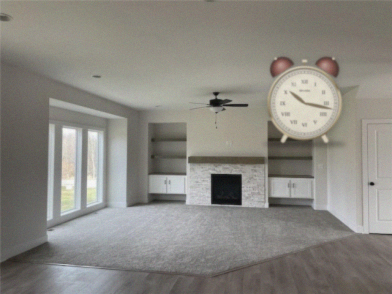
{"hour": 10, "minute": 17}
